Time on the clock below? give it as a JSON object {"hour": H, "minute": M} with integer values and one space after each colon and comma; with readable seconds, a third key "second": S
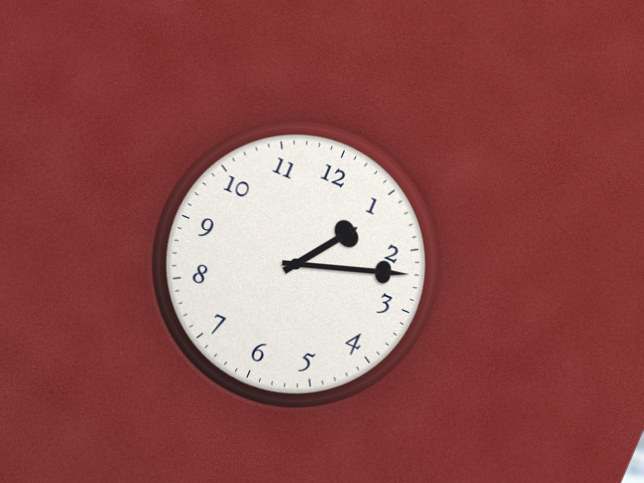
{"hour": 1, "minute": 12}
